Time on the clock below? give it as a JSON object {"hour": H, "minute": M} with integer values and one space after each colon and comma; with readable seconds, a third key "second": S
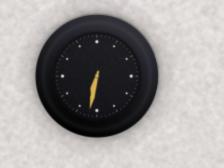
{"hour": 6, "minute": 32}
